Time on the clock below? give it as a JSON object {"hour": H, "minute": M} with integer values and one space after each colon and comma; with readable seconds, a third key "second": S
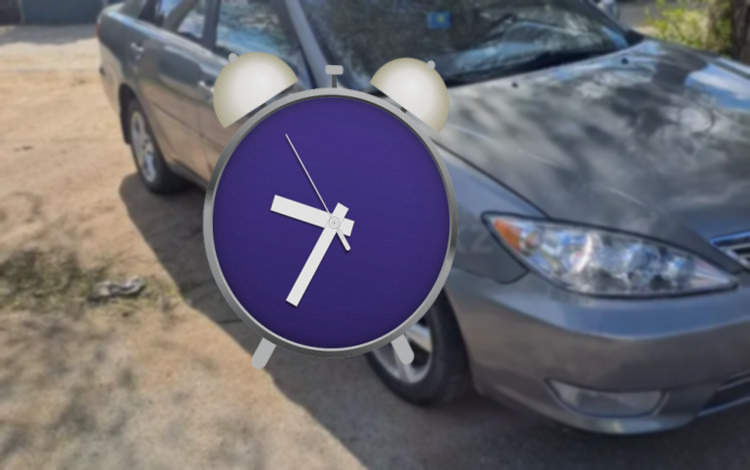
{"hour": 9, "minute": 34, "second": 55}
